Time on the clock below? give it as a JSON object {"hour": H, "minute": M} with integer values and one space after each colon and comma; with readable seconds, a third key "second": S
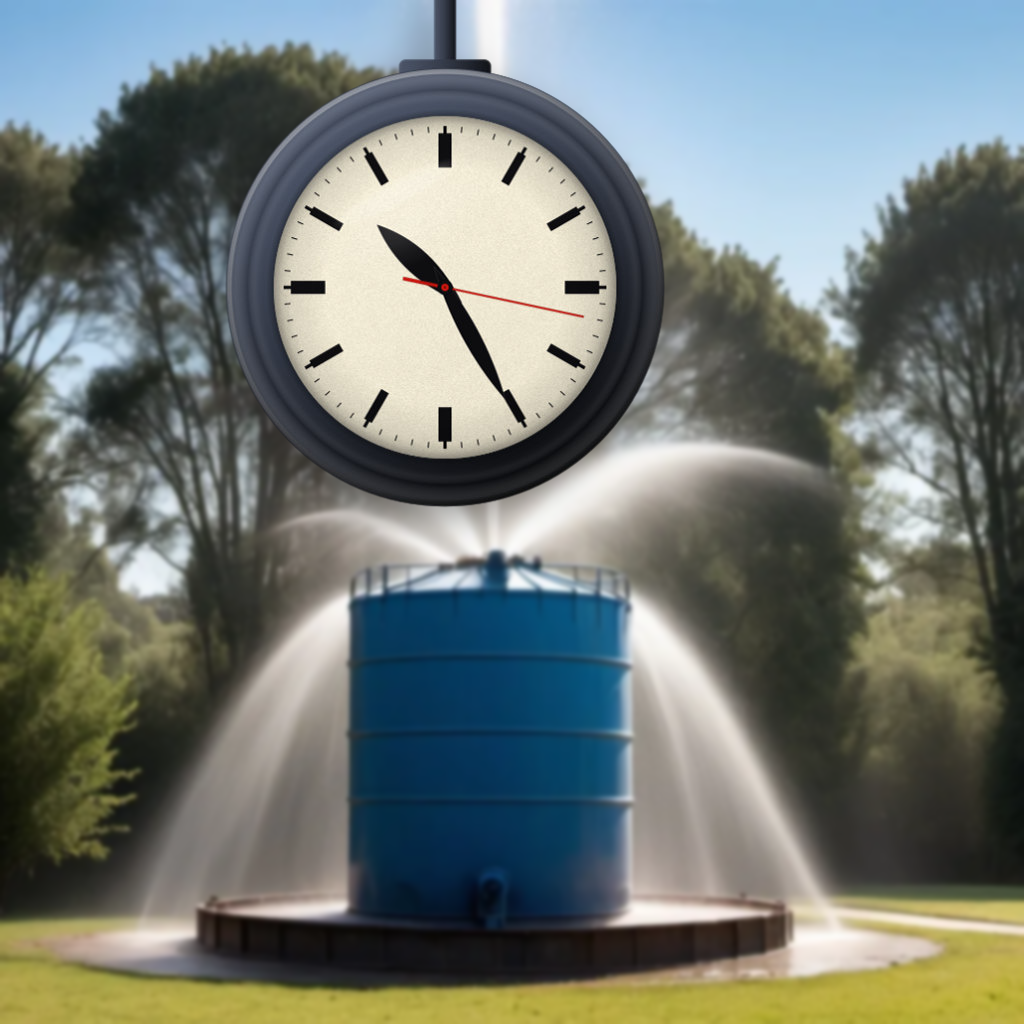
{"hour": 10, "minute": 25, "second": 17}
